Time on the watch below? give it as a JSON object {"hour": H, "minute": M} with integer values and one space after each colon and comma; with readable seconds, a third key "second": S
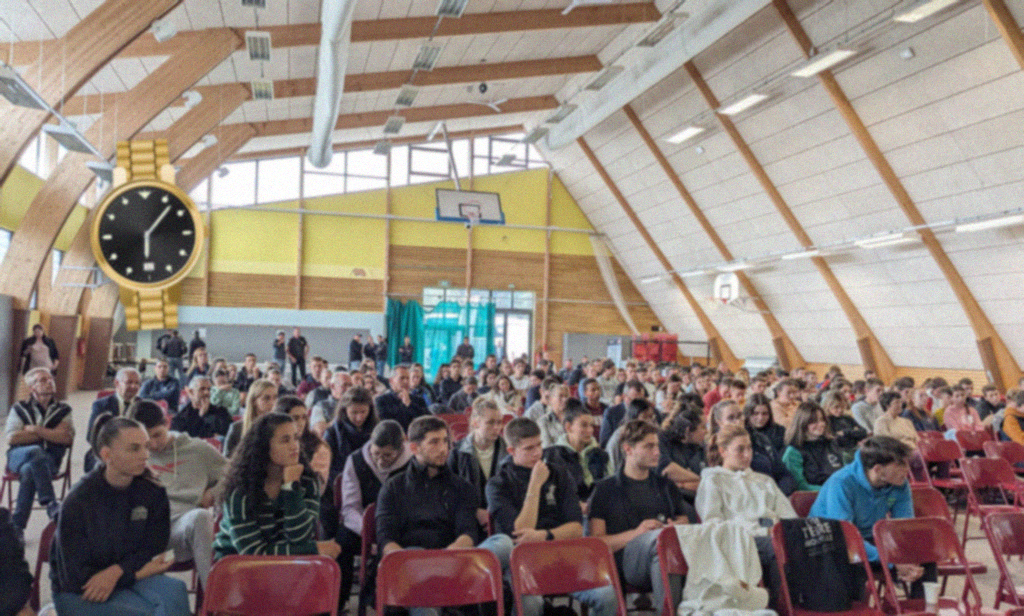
{"hour": 6, "minute": 7}
